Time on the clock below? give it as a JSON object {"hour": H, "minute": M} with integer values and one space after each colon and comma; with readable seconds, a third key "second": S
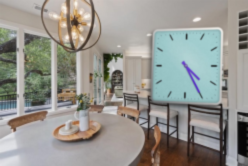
{"hour": 4, "minute": 25}
